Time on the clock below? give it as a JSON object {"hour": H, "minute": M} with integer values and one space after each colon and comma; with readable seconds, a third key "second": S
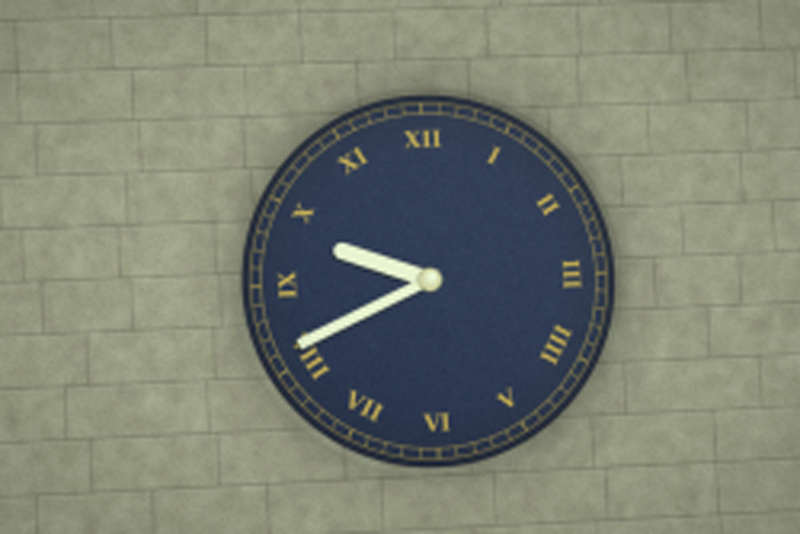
{"hour": 9, "minute": 41}
